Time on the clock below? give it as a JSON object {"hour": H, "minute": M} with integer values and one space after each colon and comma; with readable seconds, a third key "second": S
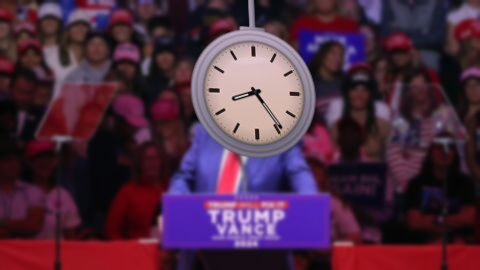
{"hour": 8, "minute": 24}
